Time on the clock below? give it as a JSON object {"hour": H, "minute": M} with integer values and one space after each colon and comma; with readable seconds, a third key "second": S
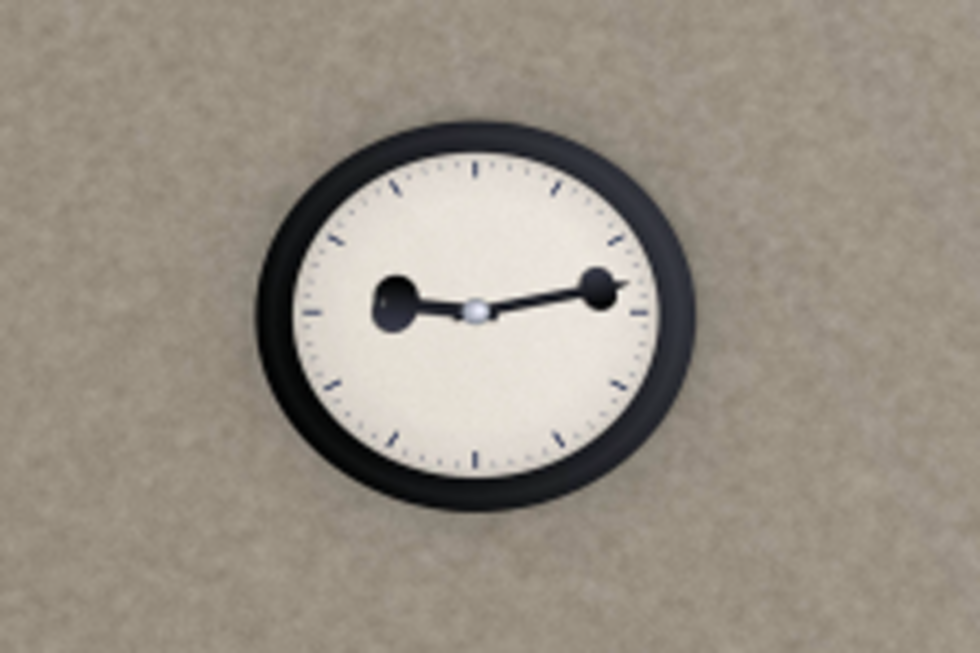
{"hour": 9, "minute": 13}
